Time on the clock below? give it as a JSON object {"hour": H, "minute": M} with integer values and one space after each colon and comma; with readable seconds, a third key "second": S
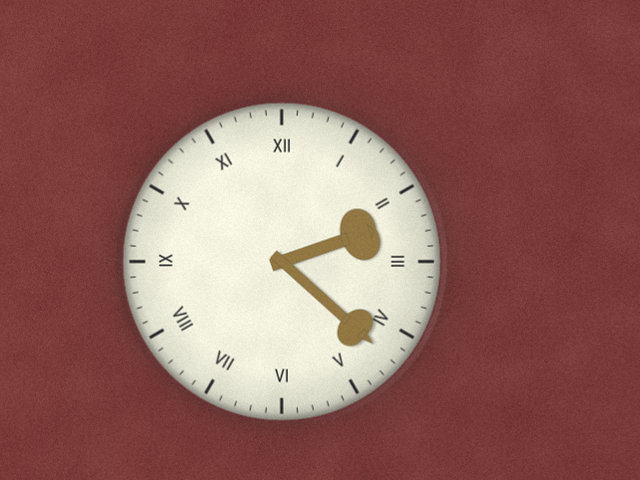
{"hour": 2, "minute": 22}
